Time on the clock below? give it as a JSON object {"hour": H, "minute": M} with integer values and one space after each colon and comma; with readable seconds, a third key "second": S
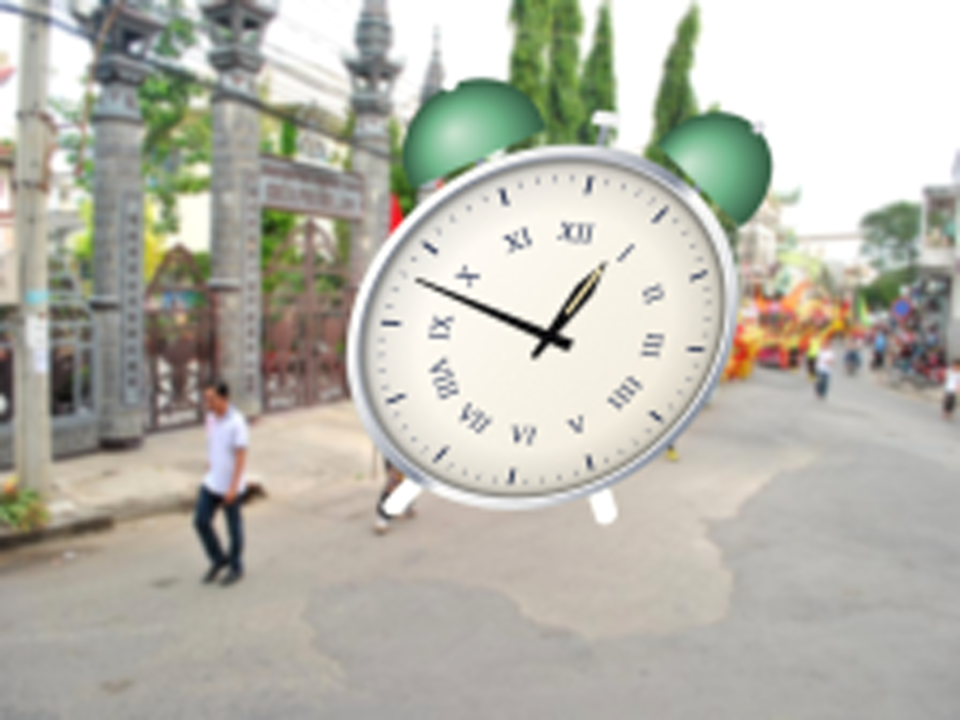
{"hour": 12, "minute": 48}
